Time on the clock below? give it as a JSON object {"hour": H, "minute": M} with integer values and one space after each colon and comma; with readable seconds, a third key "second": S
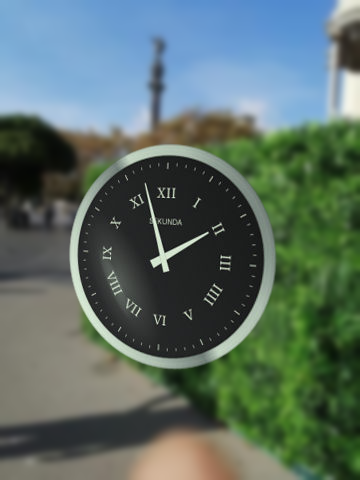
{"hour": 1, "minute": 57}
